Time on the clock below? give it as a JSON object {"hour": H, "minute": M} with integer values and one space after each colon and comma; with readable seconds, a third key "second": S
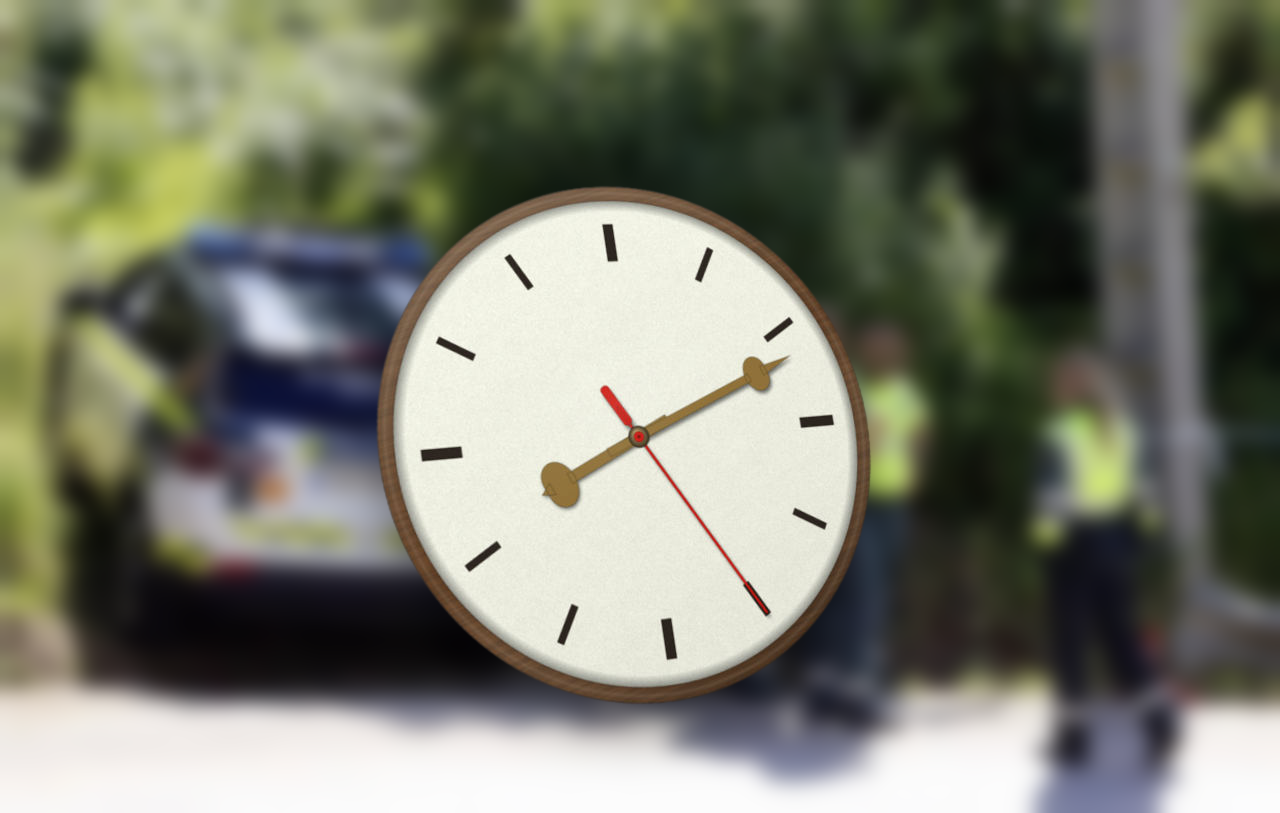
{"hour": 8, "minute": 11, "second": 25}
